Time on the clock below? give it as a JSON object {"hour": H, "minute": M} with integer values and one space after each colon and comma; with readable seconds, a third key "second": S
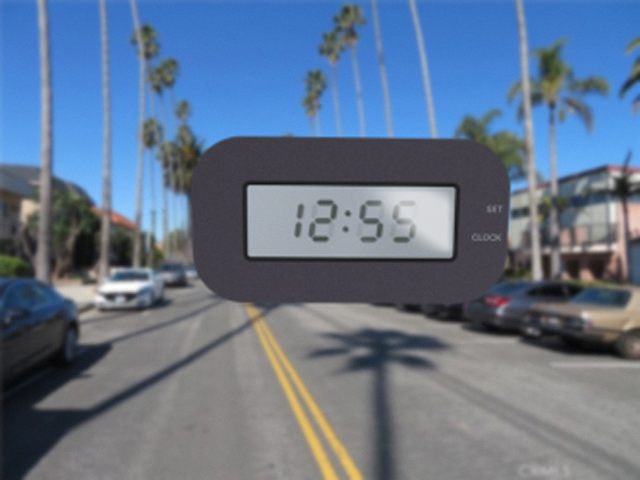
{"hour": 12, "minute": 55}
